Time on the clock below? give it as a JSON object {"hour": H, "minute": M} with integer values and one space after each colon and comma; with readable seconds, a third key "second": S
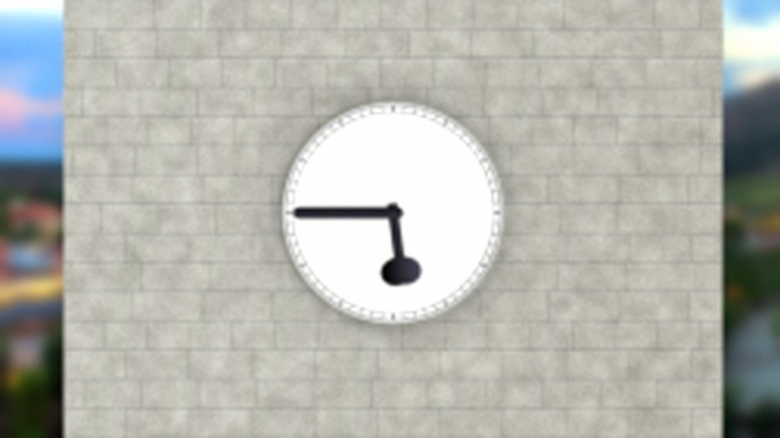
{"hour": 5, "minute": 45}
